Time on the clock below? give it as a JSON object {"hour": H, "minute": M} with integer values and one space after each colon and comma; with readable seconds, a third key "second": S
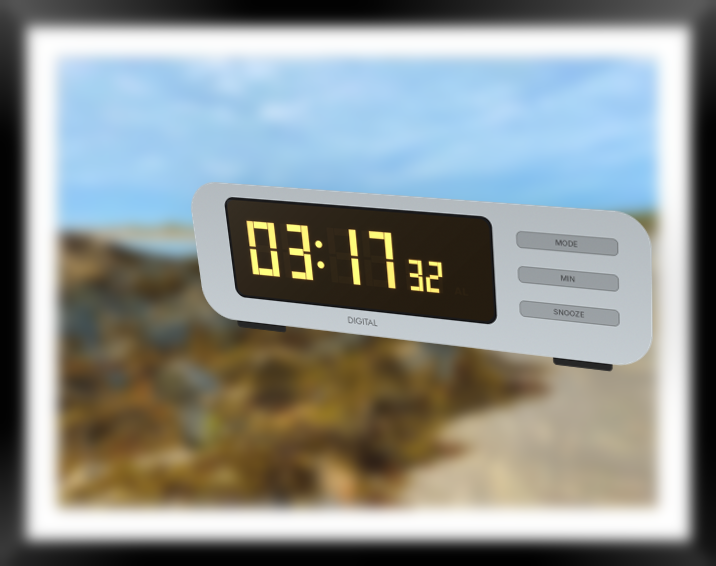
{"hour": 3, "minute": 17, "second": 32}
